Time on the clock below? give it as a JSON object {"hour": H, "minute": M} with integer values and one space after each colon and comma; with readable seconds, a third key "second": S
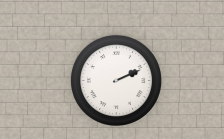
{"hour": 2, "minute": 11}
